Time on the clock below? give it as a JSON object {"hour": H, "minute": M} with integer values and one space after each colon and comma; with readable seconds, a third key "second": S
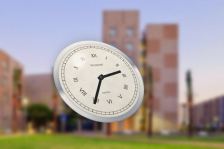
{"hour": 2, "minute": 35}
